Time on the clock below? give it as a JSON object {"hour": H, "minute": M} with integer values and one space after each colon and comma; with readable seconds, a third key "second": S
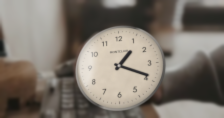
{"hour": 1, "minute": 19}
